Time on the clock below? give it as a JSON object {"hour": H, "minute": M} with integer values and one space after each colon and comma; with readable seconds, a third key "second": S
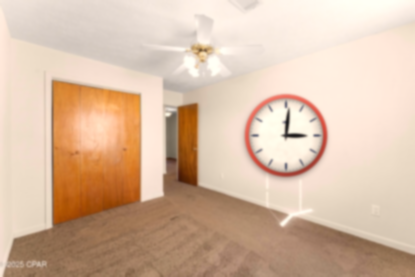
{"hour": 3, "minute": 1}
